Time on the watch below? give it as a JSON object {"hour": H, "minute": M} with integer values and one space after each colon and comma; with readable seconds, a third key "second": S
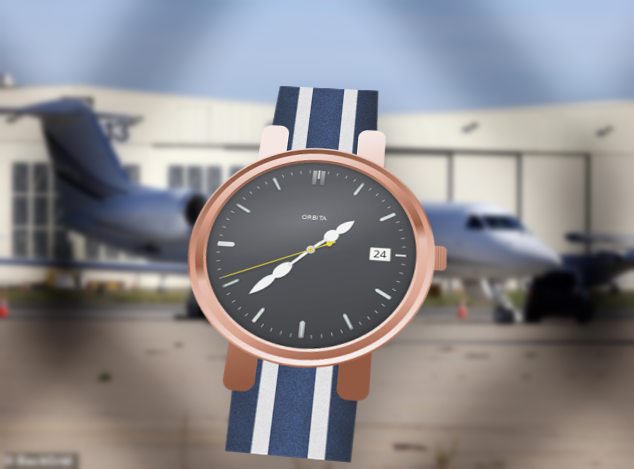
{"hour": 1, "minute": 37, "second": 41}
